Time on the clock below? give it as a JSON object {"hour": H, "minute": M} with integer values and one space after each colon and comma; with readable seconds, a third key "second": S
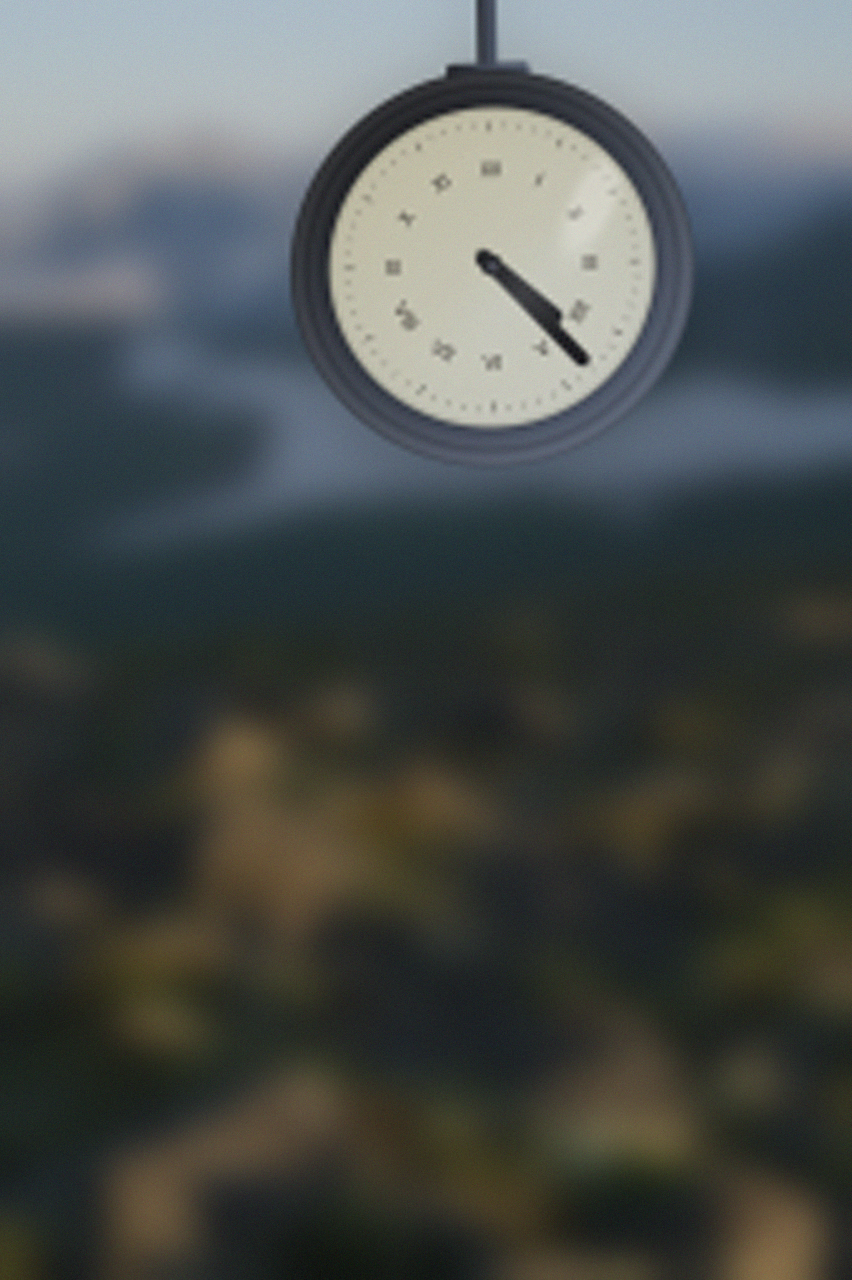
{"hour": 4, "minute": 23}
